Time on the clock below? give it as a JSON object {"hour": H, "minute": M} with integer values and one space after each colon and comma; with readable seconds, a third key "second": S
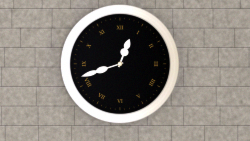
{"hour": 12, "minute": 42}
